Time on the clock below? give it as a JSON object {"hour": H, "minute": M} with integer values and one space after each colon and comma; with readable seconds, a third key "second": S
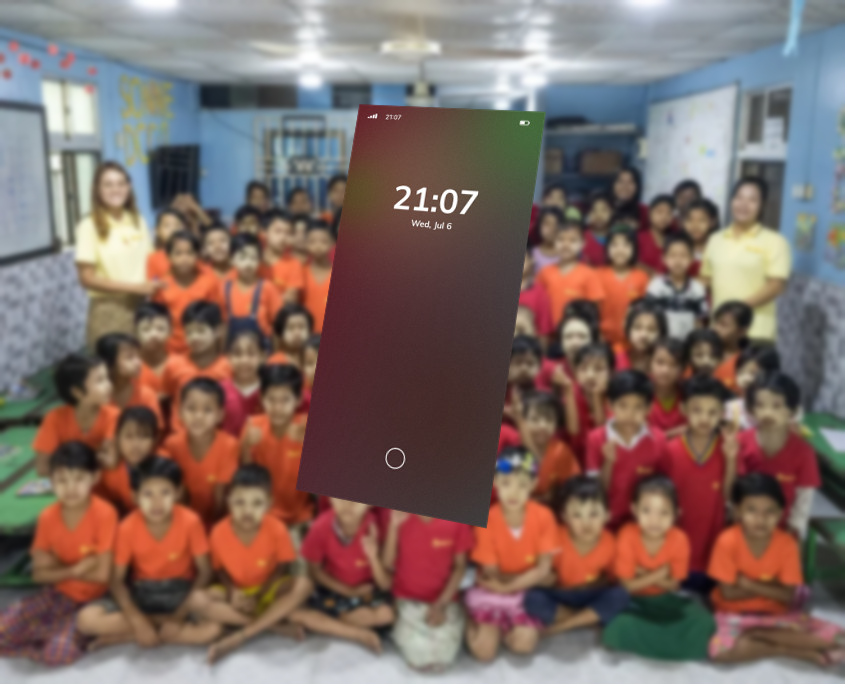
{"hour": 21, "minute": 7}
